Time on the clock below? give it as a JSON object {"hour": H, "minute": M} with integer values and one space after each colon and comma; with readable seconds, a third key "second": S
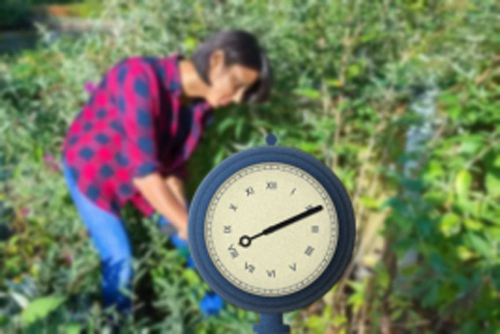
{"hour": 8, "minute": 11}
